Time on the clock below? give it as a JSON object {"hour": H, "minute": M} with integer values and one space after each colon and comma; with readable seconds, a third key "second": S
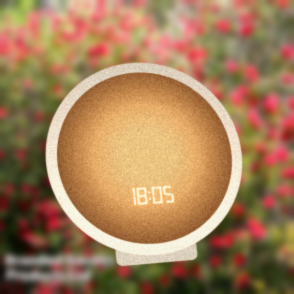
{"hour": 18, "minute": 5}
